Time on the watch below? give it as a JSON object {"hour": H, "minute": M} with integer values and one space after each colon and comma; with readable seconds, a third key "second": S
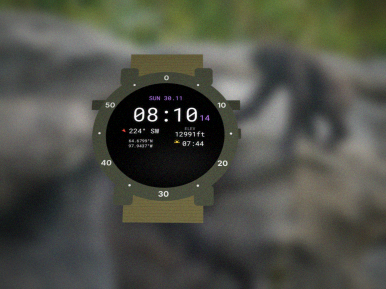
{"hour": 8, "minute": 10, "second": 14}
